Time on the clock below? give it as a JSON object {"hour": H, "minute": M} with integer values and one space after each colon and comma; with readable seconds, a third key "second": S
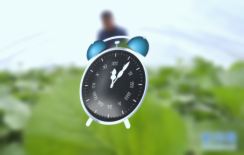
{"hour": 12, "minute": 6}
